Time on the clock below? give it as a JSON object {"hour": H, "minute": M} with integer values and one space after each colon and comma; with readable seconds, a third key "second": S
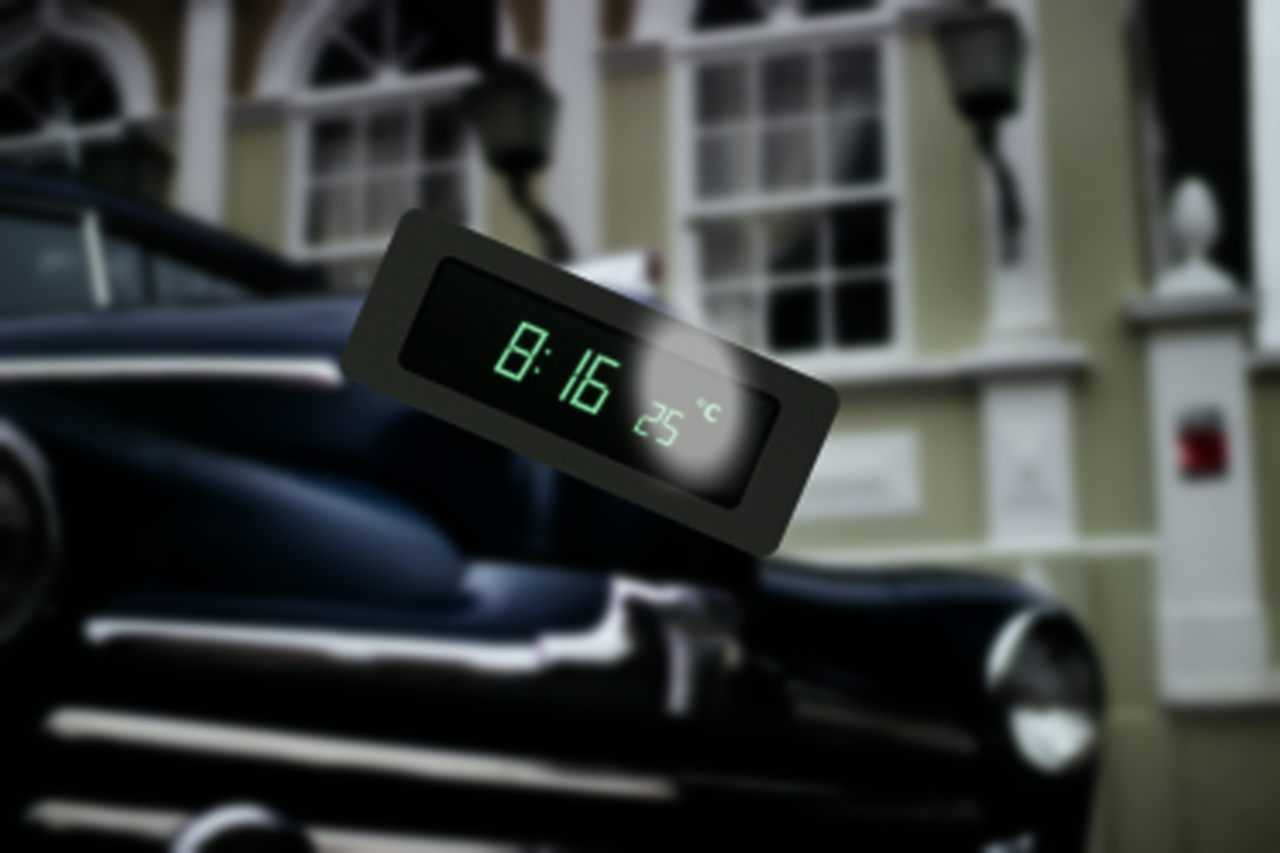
{"hour": 8, "minute": 16}
